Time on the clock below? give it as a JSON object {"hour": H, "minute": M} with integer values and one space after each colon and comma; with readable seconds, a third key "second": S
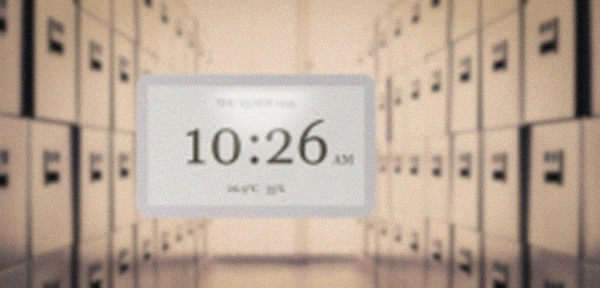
{"hour": 10, "minute": 26}
